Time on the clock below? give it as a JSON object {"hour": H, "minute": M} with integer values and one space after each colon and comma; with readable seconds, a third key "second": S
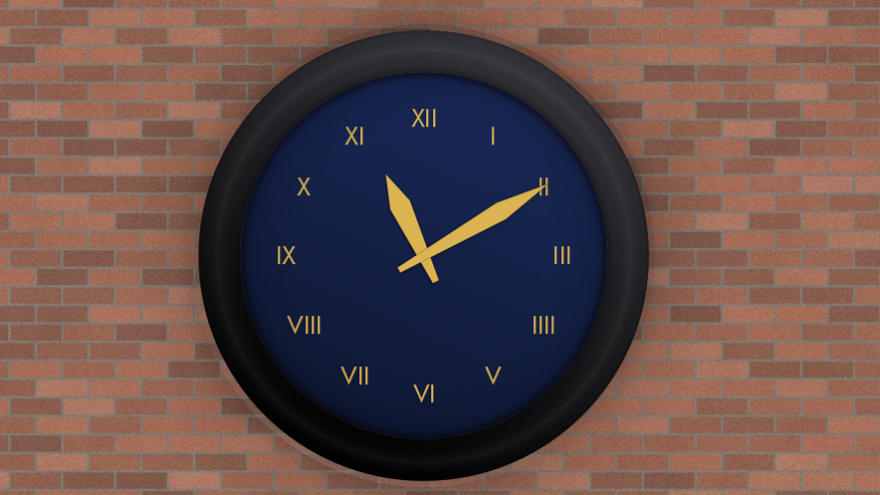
{"hour": 11, "minute": 10}
